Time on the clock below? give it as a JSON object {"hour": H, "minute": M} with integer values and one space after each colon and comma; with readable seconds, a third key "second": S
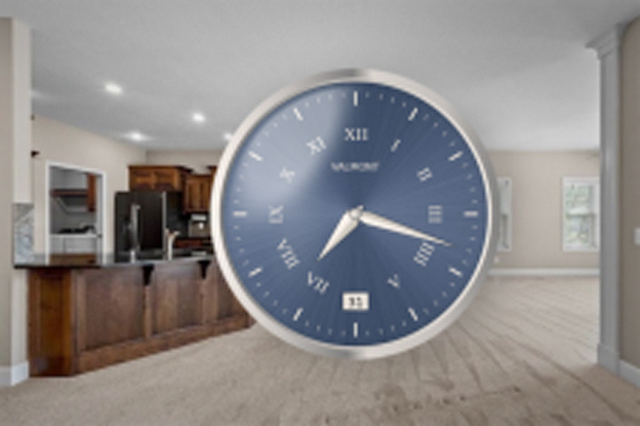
{"hour": 7, "minute": 18}
